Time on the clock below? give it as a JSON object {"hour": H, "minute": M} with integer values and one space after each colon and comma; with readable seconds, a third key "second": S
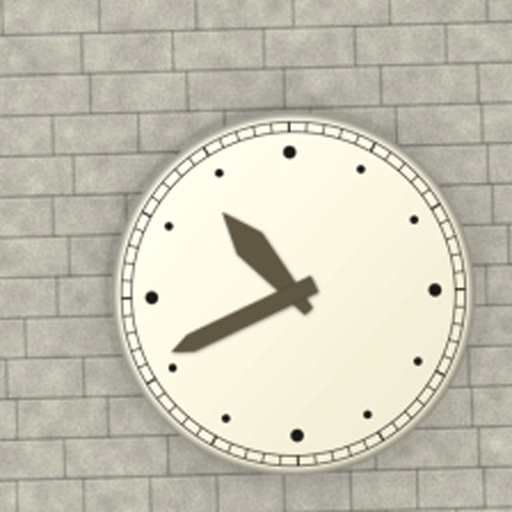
{"hour": 10, "minute": 41}
